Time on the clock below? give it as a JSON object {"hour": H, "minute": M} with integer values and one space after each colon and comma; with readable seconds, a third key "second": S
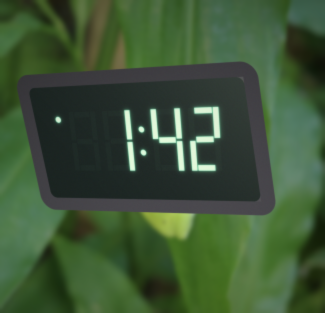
{"hour": 1, "minute": 42}
